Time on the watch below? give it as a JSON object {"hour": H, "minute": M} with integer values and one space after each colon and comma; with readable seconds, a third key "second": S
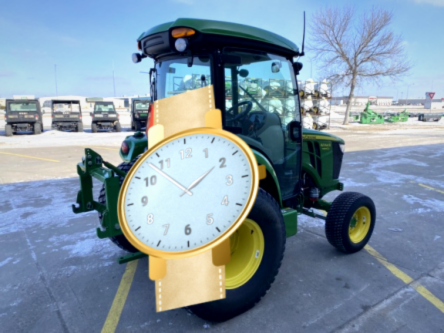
{"hour": 1, "minute": 53}
